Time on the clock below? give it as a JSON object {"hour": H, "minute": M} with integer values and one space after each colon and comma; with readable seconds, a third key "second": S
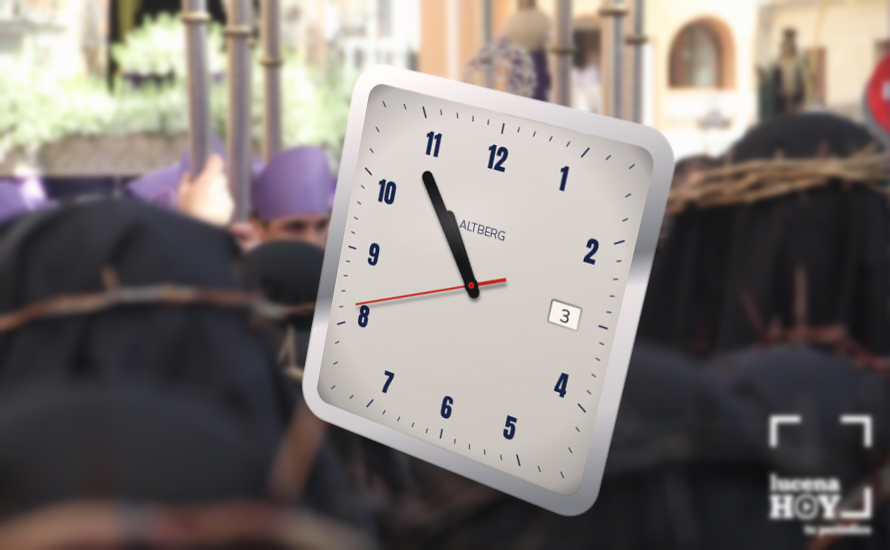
{"hour": 10, "minute": 53, "second": 41}
